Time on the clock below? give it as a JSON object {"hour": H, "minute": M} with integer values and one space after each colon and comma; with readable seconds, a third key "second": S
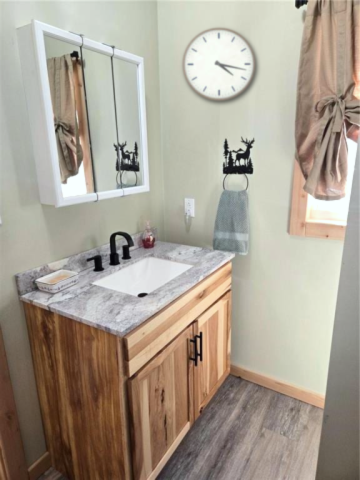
{"hour": 4, "minute": 17}
